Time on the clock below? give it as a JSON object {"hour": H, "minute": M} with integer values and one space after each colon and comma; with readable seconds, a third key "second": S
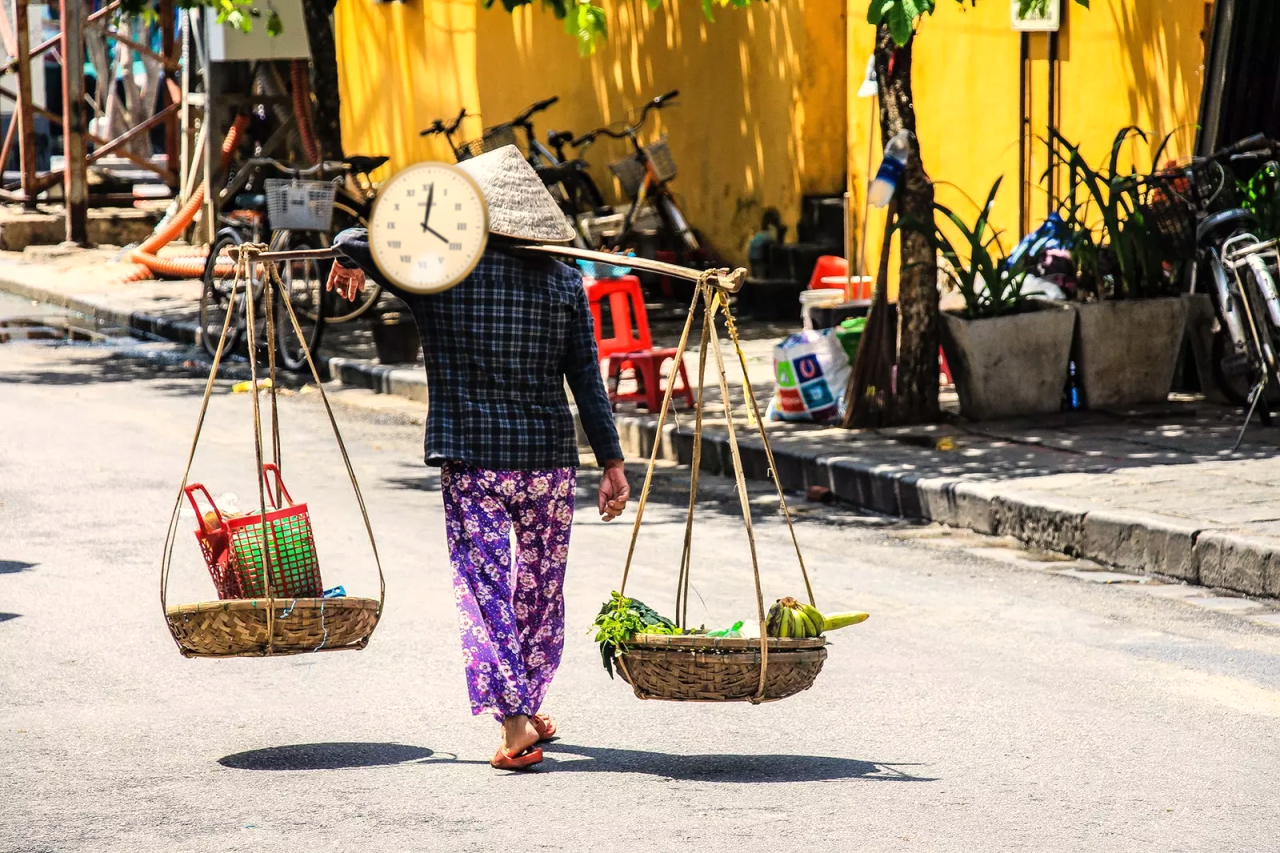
{"hour": 4, "minute": 1}
